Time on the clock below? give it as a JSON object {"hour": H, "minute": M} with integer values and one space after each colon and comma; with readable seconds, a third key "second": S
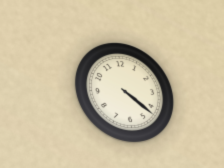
{"hour": 4, "minute": 22}
